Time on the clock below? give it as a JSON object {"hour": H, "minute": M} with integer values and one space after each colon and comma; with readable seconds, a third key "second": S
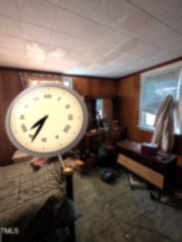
{"hour": 7, "minute": 34}
